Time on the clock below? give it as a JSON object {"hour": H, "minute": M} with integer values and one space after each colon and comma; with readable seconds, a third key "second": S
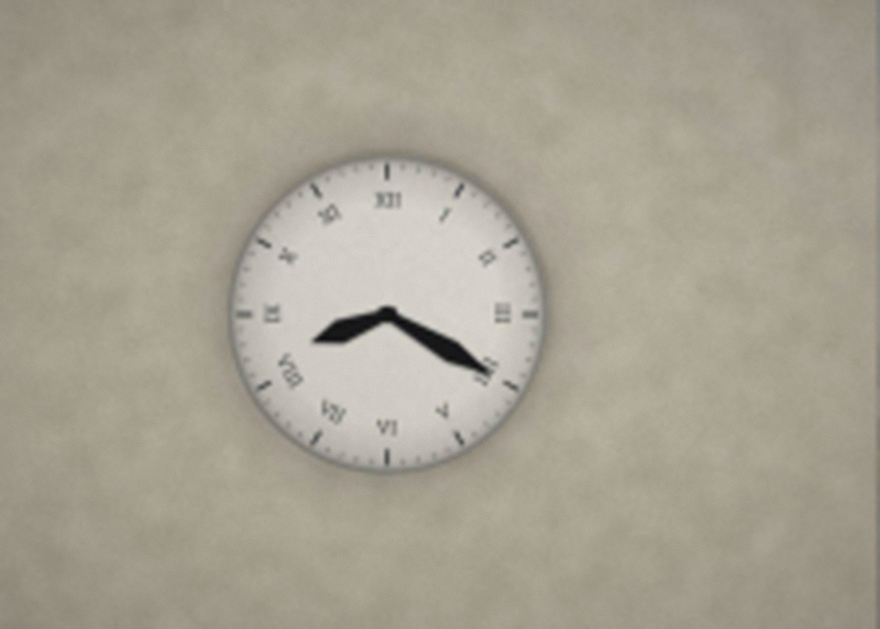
{"hour": 8, "minute": 20}
